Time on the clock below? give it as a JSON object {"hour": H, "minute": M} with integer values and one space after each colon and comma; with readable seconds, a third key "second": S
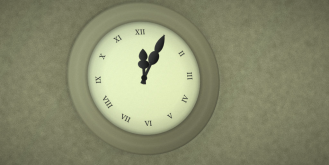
{"hour": 12, "minute": 5}
